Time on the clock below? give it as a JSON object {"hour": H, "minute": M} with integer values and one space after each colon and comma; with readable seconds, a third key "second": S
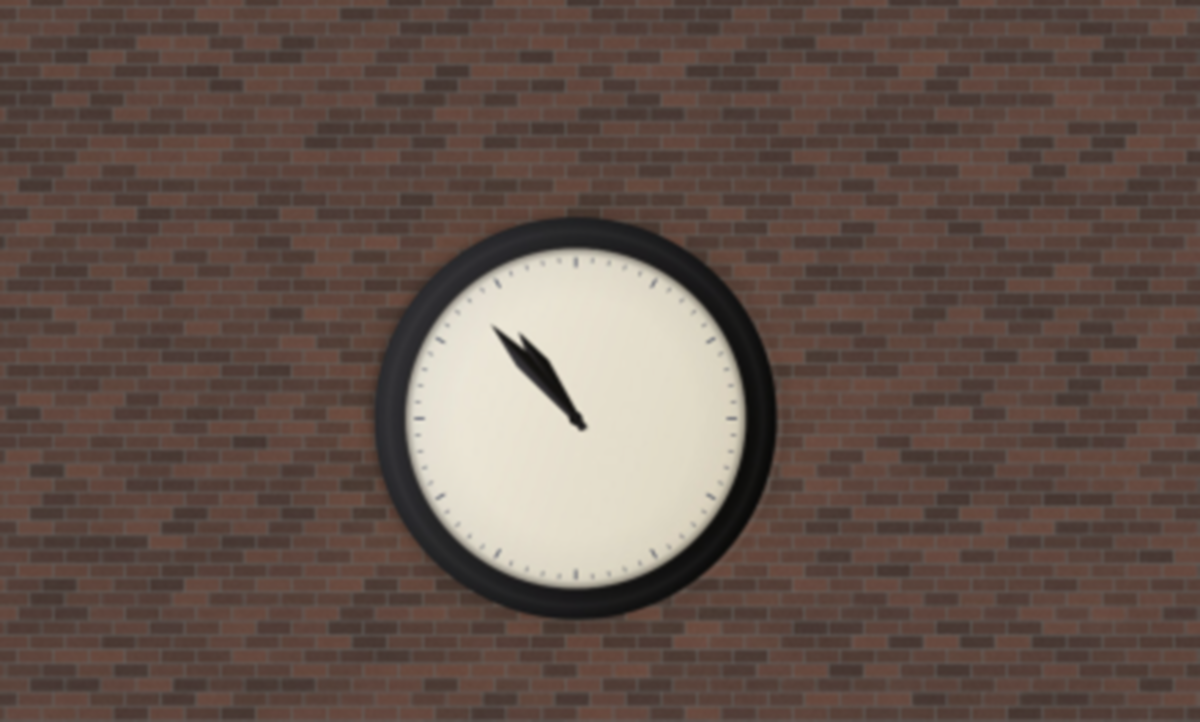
{"hour": 10, "minute": 53}
